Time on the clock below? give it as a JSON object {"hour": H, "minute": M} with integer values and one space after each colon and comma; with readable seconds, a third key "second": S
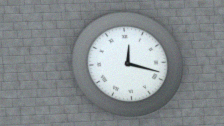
{"hour": 12, "minute": 18}
